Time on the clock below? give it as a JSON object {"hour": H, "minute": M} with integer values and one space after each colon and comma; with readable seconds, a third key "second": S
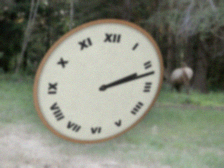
{"hour": 2, "minute": 12}
